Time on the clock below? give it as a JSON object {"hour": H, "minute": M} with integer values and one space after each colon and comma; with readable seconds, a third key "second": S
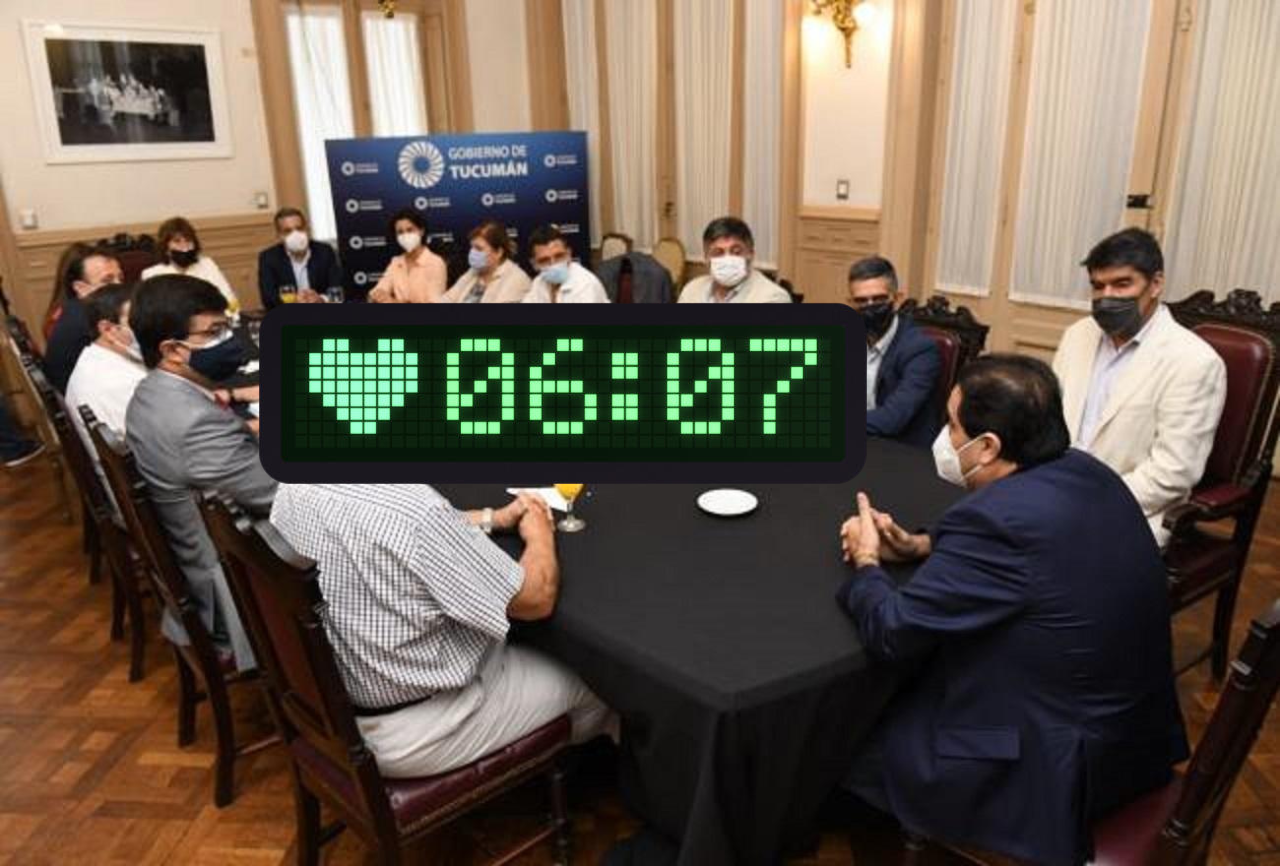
{"hour": 6, "minute": 7}
